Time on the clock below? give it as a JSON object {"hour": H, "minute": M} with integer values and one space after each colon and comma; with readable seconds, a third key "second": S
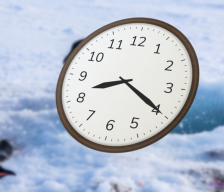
{"hour": 8, "minute": 20}
